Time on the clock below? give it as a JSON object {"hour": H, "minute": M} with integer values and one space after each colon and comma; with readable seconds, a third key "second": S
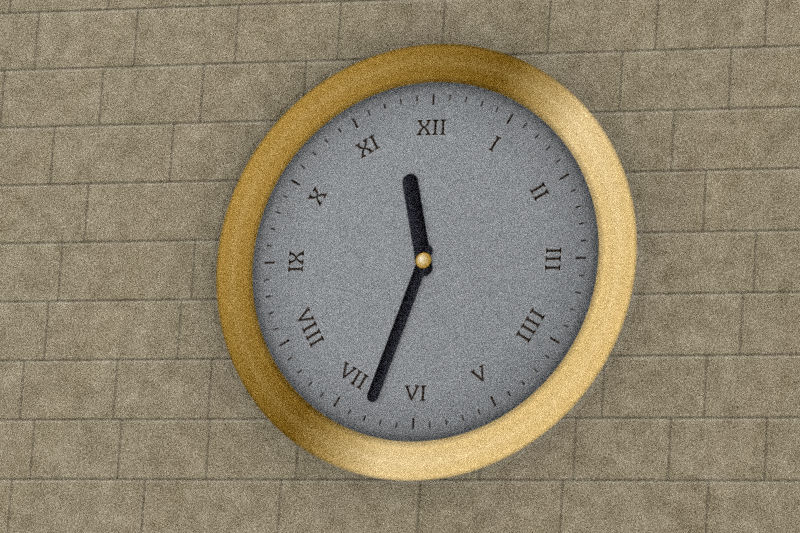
{"hour": 11, "minute": 33}
